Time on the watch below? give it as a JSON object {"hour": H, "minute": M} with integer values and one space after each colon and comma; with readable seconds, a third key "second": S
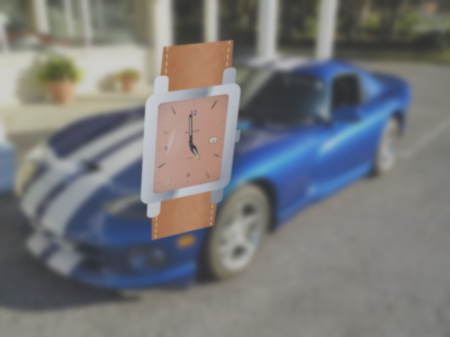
{"hour": 4, "minute": 59}
